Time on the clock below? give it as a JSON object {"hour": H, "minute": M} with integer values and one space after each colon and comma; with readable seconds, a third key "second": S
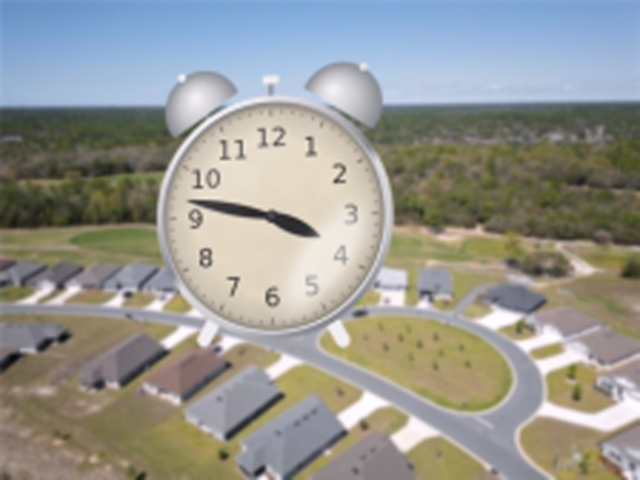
{"hour": 3, "minute": 47}
